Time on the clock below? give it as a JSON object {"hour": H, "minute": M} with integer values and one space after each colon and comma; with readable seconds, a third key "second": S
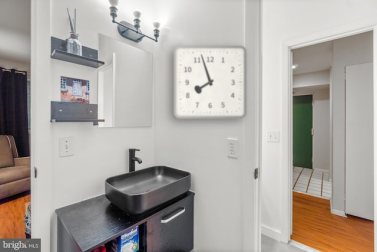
{"hour": 7, "minute": 57}
